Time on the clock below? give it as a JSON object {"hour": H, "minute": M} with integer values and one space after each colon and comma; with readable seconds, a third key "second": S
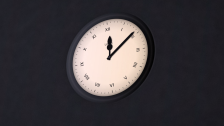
{"hour": 12, "minute": 9}
